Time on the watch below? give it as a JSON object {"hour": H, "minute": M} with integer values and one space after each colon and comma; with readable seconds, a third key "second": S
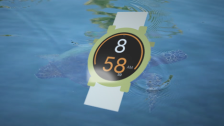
{"hour": 8, "minute": 58}
